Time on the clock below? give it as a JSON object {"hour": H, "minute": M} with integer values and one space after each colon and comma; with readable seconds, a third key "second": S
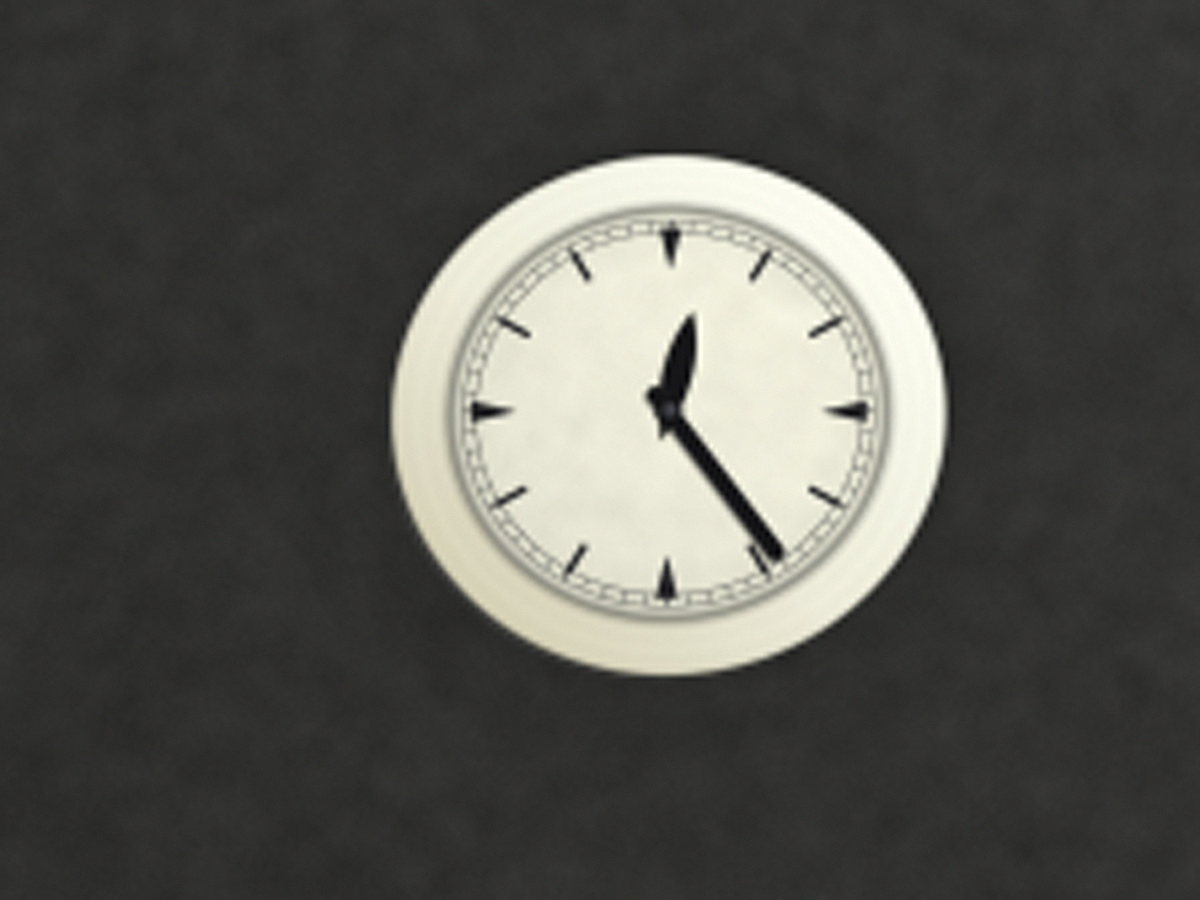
{"hour": 12, "minute": 24}
